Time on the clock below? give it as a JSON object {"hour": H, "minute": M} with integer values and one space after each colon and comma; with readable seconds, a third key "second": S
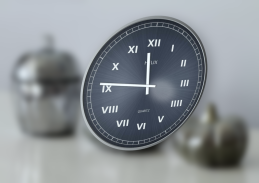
{"hour": 11, "minute": 46}
